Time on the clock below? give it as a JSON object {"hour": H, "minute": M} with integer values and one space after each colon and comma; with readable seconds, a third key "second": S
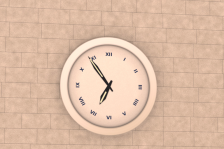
{"hour": 6, "minute": 54}
